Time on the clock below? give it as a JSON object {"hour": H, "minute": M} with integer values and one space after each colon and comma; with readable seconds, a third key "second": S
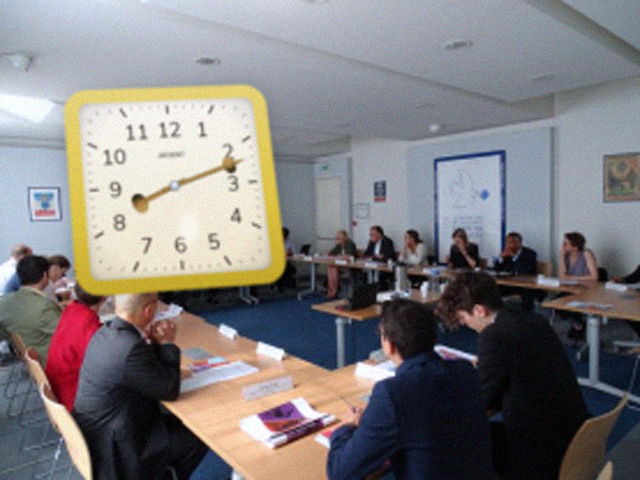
{"hour": 8, "minute": 12}
